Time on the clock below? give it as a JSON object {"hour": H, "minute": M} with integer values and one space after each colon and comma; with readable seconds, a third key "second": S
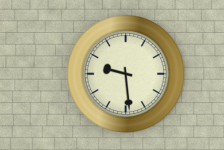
{"hour": 9, "minute": 29}
